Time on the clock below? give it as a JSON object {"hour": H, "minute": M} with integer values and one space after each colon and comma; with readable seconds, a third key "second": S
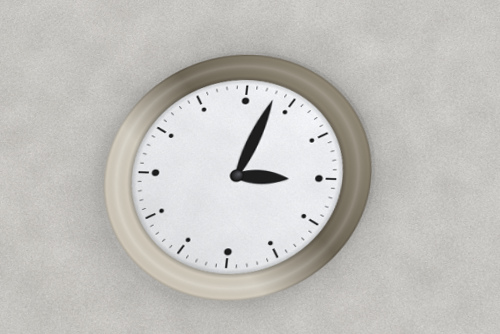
{"hour": 3, "minute": 3}
